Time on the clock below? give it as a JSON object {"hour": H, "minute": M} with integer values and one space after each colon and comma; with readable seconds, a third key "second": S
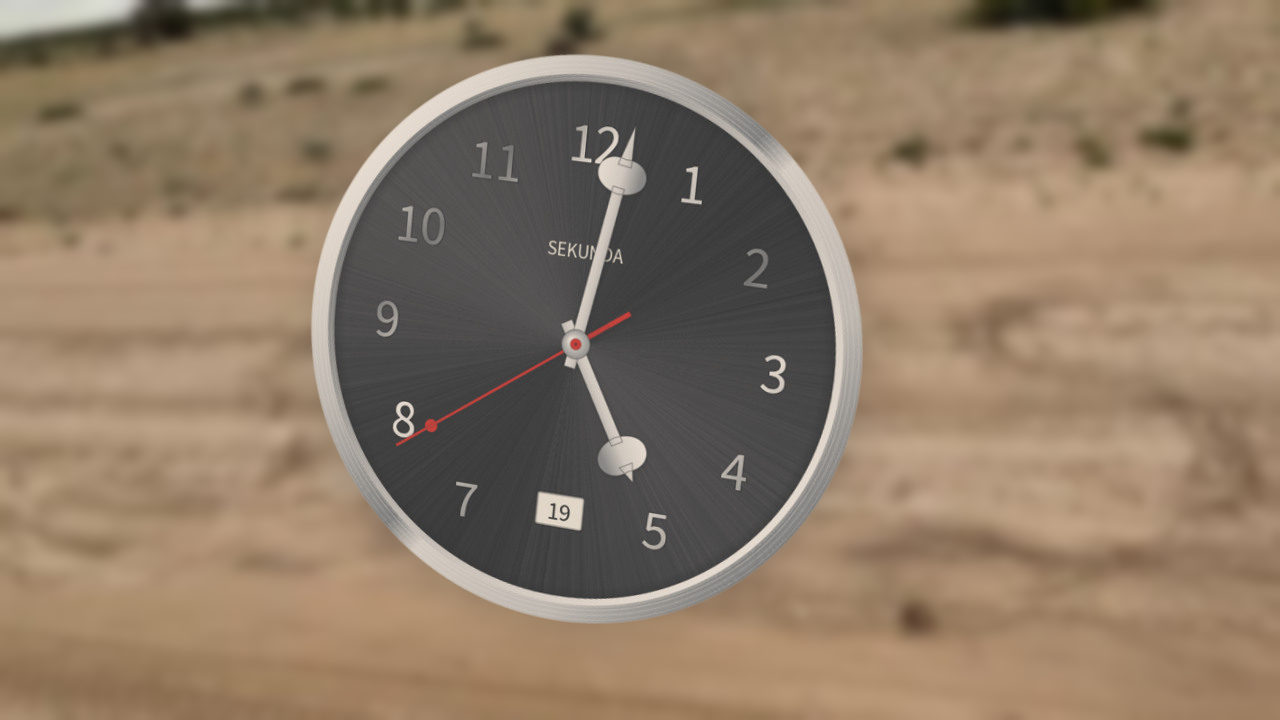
{"hour": 5, "minute": 1, "second": 39}
